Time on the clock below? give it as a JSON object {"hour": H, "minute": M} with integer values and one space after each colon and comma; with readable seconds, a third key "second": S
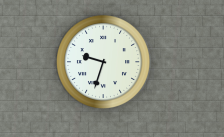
{"hour": 9, "minute": 33}
